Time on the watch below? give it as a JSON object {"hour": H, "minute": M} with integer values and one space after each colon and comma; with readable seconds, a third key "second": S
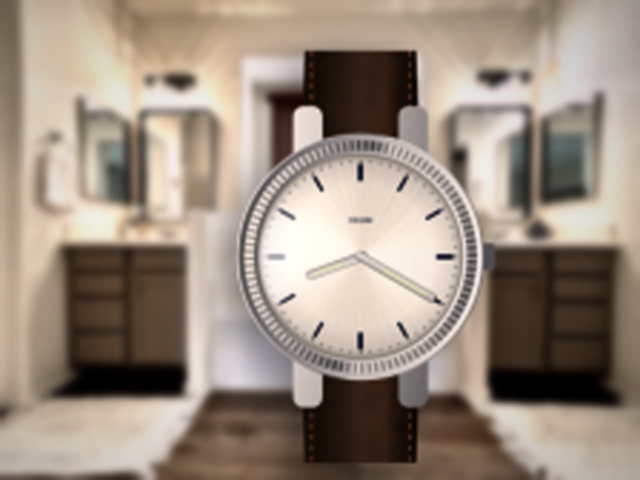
{"hour": 8, "minute": 20}
